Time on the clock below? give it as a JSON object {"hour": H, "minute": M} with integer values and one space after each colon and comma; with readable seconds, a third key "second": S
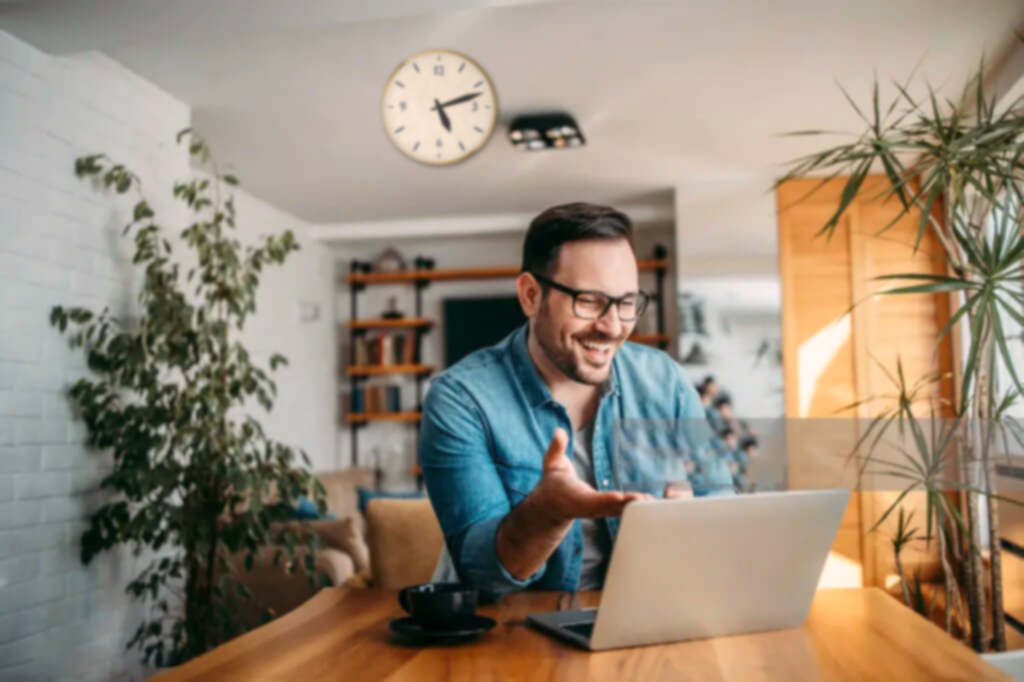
{"hour": 5, "minute": 12}
